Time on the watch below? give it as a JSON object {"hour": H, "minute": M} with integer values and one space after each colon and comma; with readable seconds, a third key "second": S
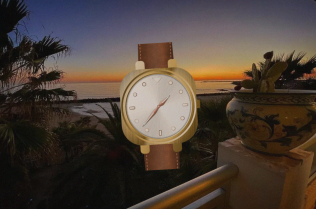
{"hour": 1, "minute": 37}
